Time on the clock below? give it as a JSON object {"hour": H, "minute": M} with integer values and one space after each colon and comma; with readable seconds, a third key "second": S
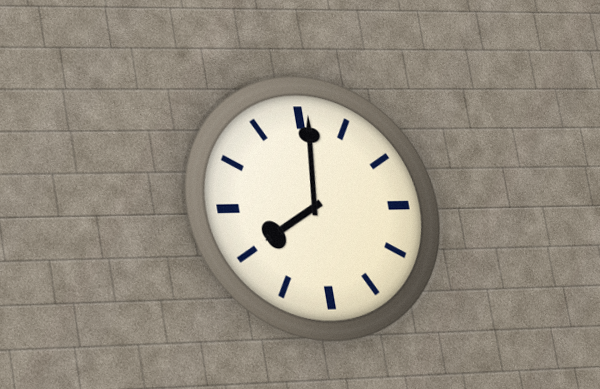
{"hour": 8, "minute": 1}
